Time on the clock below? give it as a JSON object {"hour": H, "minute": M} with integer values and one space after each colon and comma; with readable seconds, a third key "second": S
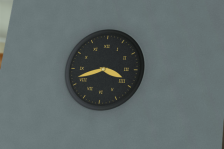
{"hour": 3, "minute": 42}
